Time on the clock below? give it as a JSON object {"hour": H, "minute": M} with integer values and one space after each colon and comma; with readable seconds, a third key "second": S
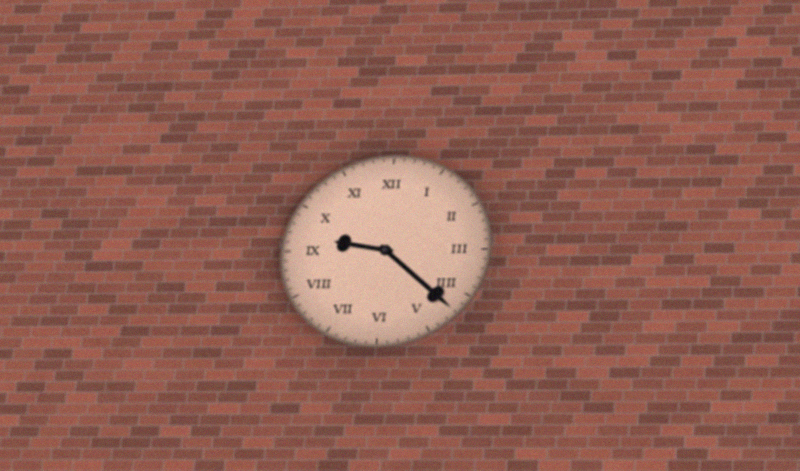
{"hour": 9, "minute": 22}
